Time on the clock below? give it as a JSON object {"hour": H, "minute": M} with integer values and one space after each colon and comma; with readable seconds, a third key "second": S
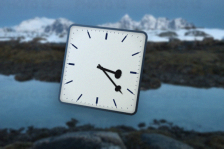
{"hour": 3, "minute": 22}
